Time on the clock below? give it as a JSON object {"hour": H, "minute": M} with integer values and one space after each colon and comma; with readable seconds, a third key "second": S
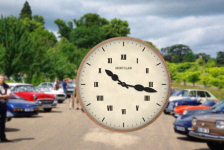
{"hour": 10, "minute": 17}
